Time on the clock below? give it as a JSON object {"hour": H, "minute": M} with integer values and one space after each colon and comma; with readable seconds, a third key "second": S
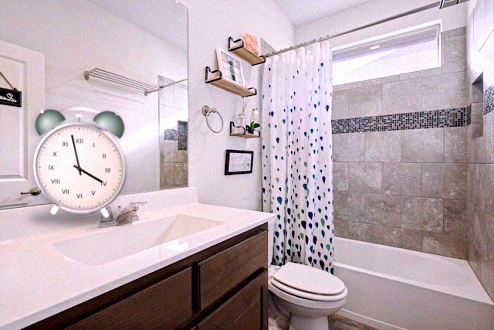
{"hour": 3, "minute": 58}
